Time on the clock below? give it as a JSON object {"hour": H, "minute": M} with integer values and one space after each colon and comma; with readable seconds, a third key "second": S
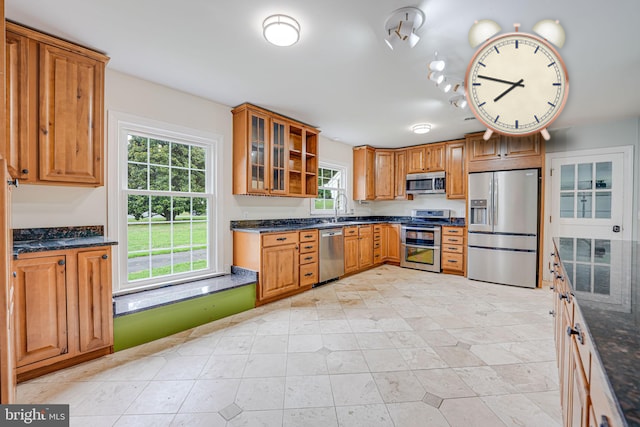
{"hour": 7, "minute": 47}
